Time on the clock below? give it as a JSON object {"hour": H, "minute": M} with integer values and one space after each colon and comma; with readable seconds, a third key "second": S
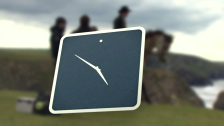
{"hour": 4, "minute": 51}
